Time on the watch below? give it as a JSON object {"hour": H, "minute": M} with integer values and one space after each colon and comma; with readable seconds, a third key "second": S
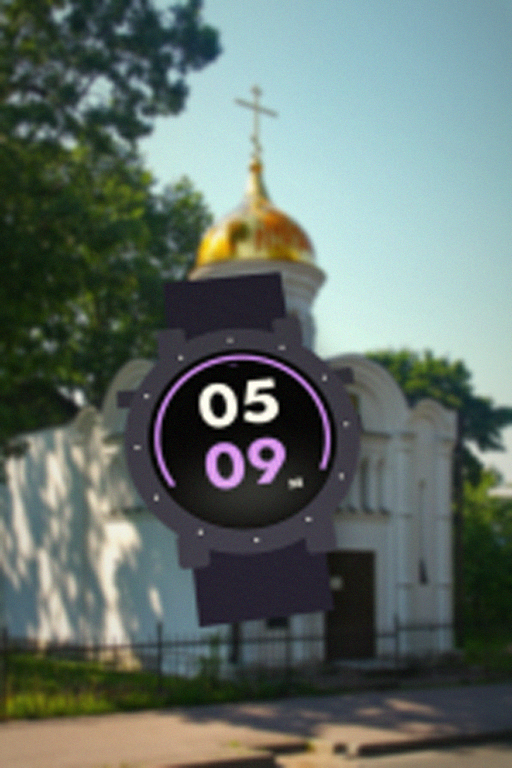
{"hour": 5, "minute": 9}
